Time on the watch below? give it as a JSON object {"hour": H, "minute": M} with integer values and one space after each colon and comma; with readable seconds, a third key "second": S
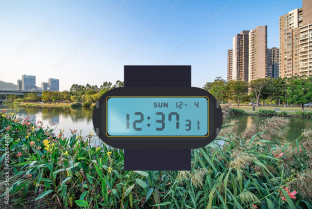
{"hour": 12, "minute": 37, "second": 31}
